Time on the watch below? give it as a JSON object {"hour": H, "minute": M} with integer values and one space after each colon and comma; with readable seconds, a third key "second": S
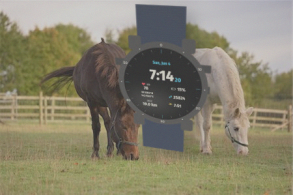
{"hour": 7, "minute": 14}
